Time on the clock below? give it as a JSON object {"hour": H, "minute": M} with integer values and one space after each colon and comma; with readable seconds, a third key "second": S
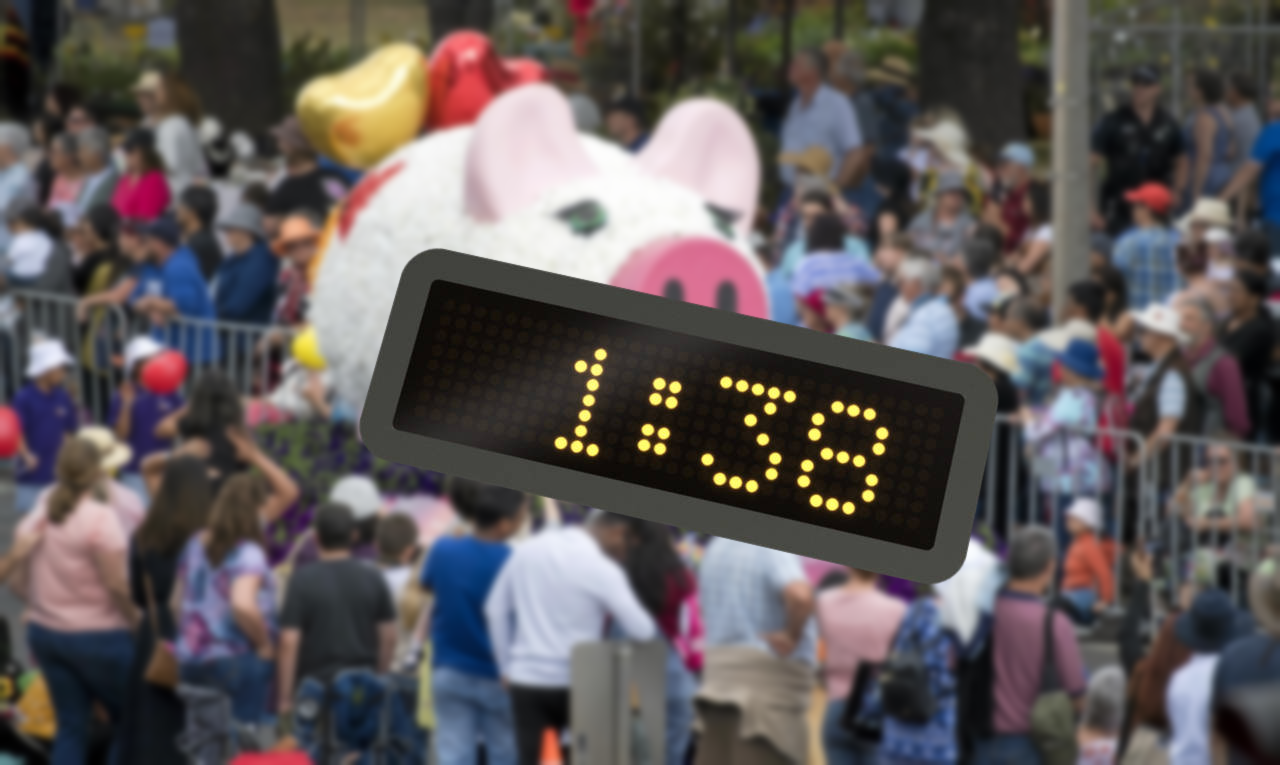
{"hour": 1, "minute": 38}
